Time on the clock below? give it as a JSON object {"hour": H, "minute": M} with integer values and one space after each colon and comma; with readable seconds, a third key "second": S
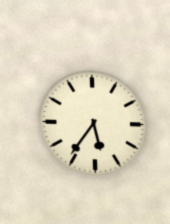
{"hour": 5, "minute": 36}
